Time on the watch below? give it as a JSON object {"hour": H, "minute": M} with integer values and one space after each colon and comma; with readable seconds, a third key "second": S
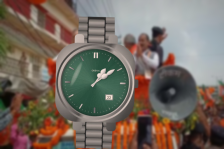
{"hour": 1, "minute": 9}
